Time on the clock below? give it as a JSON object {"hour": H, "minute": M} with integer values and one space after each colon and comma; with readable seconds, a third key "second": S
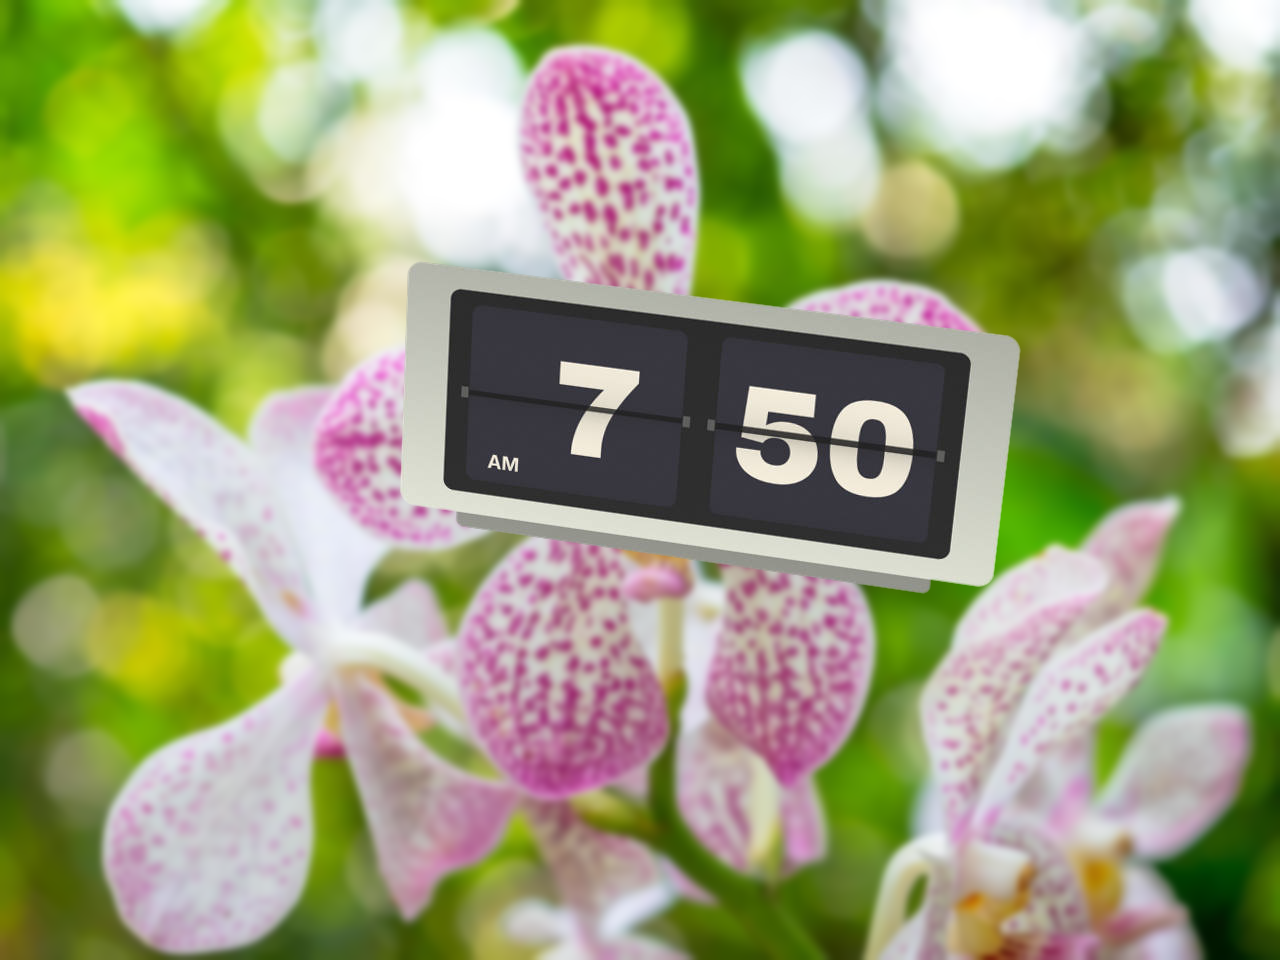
{"hour": 7, "minute": 50}
